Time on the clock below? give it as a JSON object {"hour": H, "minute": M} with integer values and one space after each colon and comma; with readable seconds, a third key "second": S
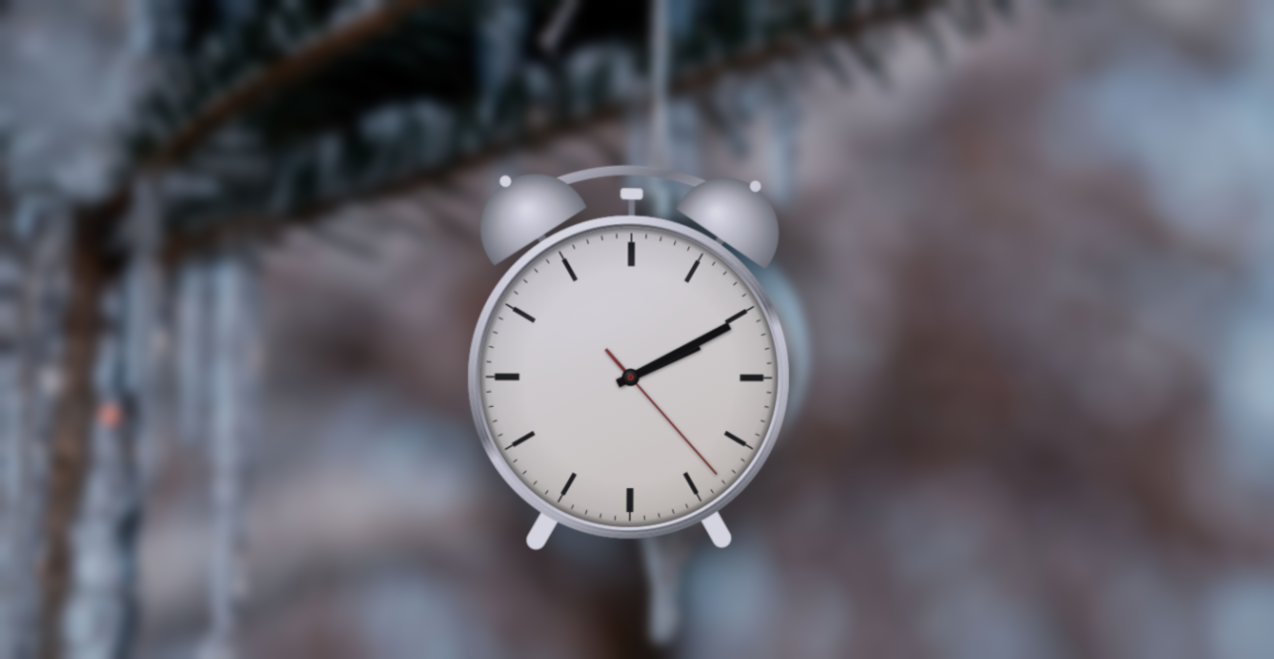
{"hour": 2, "minute": 10, "second": 23}
